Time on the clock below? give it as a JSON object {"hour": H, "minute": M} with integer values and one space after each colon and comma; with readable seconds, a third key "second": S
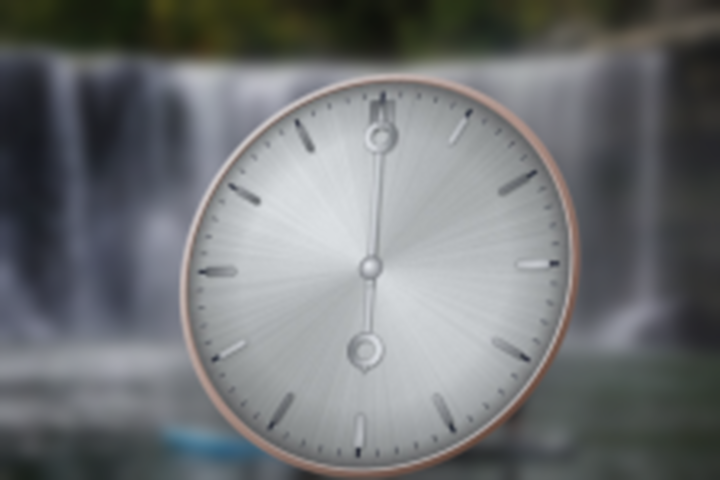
{"hour": 6, "minute": 0}
